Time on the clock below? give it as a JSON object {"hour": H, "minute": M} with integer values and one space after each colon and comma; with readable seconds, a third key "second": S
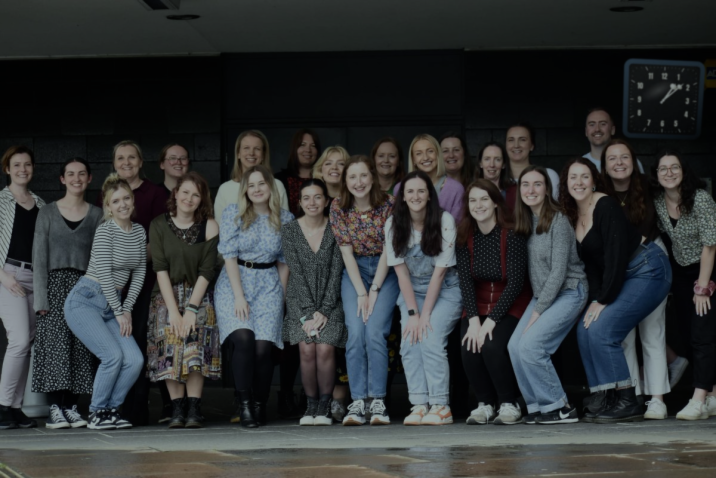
{"hour": 1, "minute": 8}
